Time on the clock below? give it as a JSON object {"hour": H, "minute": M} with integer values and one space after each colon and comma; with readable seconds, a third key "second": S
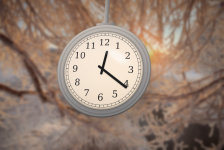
{"hour": 12, "minute": 21}
